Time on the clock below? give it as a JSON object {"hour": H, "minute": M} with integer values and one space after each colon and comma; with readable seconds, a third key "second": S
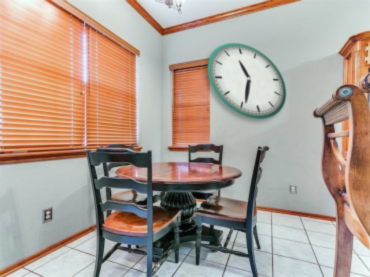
{"hour": 11, "minute": 34}
